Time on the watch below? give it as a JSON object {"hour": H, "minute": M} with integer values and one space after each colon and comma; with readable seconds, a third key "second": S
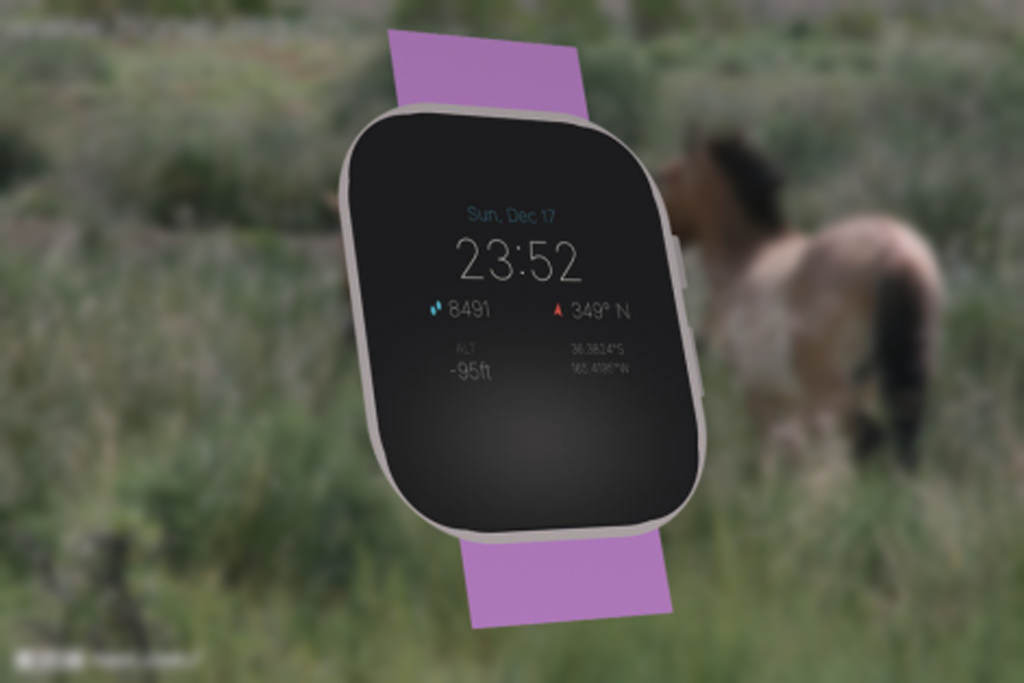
{"hour": 23, "minute": 52}
